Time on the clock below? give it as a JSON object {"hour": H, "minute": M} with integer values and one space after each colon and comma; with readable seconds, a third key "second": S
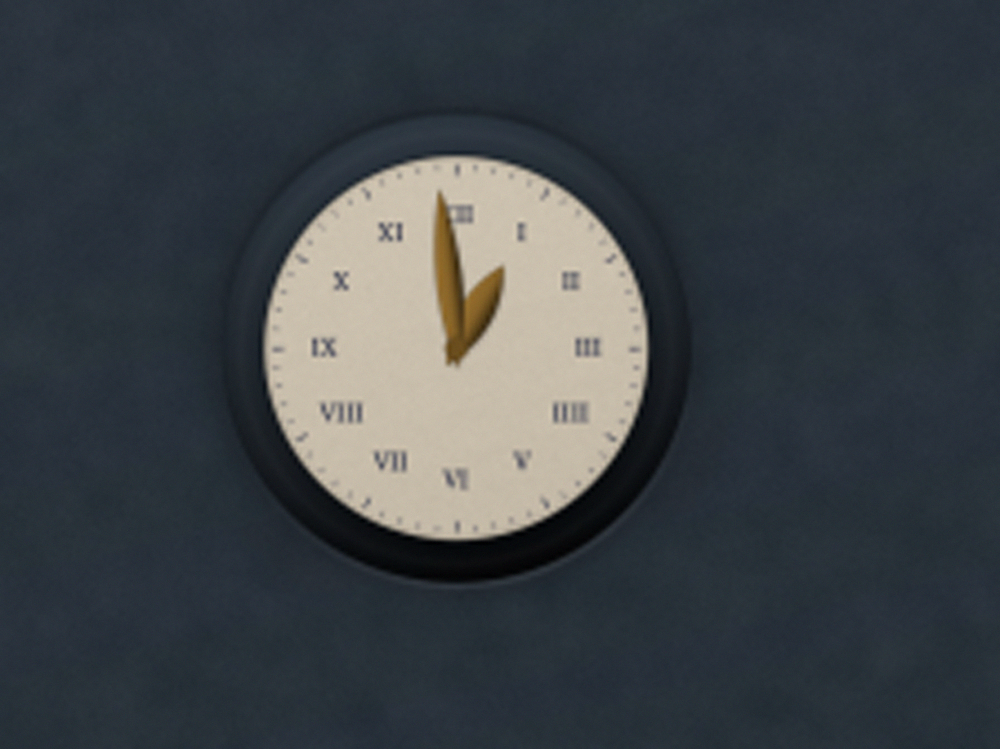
{"hour": 12, "minute": 59}
